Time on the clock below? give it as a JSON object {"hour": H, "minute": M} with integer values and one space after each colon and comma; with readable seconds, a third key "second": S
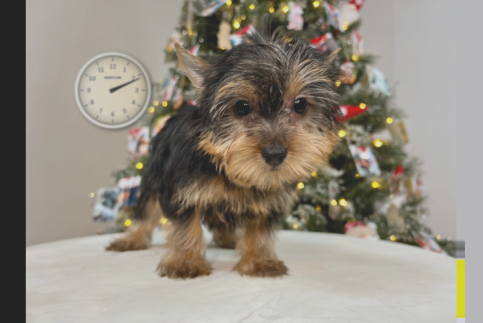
{"hour": 2, "minute": 11}
